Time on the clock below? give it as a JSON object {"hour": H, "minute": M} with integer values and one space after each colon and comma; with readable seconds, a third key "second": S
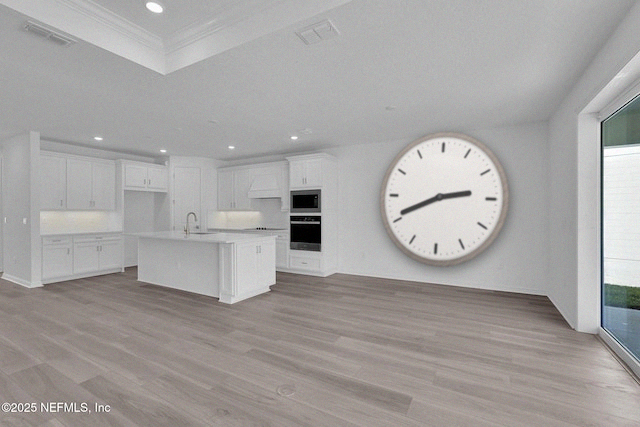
{"hour": 2, "minute": 41}
